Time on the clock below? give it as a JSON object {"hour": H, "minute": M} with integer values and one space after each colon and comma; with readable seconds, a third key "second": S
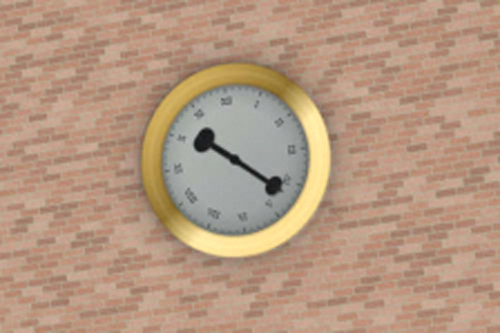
{"hour": 10, "minute": 22}
